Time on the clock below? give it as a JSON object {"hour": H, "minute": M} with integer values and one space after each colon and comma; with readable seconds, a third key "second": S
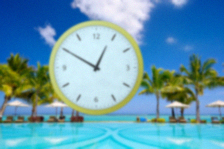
{"hour": 12, "minute": 50}
